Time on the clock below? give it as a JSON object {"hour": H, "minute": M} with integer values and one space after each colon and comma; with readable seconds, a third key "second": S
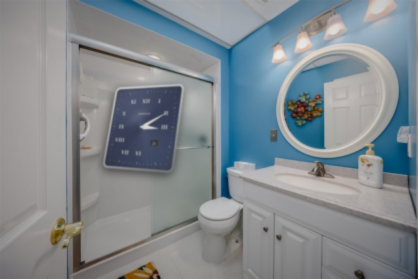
{"hour": 3, "minute": 10}
